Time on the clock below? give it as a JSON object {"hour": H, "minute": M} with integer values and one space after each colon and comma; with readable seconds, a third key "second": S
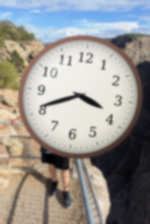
{"hour": 3, "minute": 41}
